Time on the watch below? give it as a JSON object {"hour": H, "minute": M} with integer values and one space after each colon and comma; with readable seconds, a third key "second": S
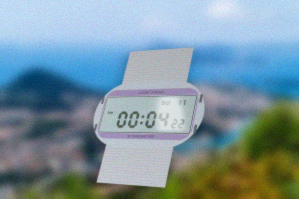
{"hour": 0, "minute": 4, "second": 22}
